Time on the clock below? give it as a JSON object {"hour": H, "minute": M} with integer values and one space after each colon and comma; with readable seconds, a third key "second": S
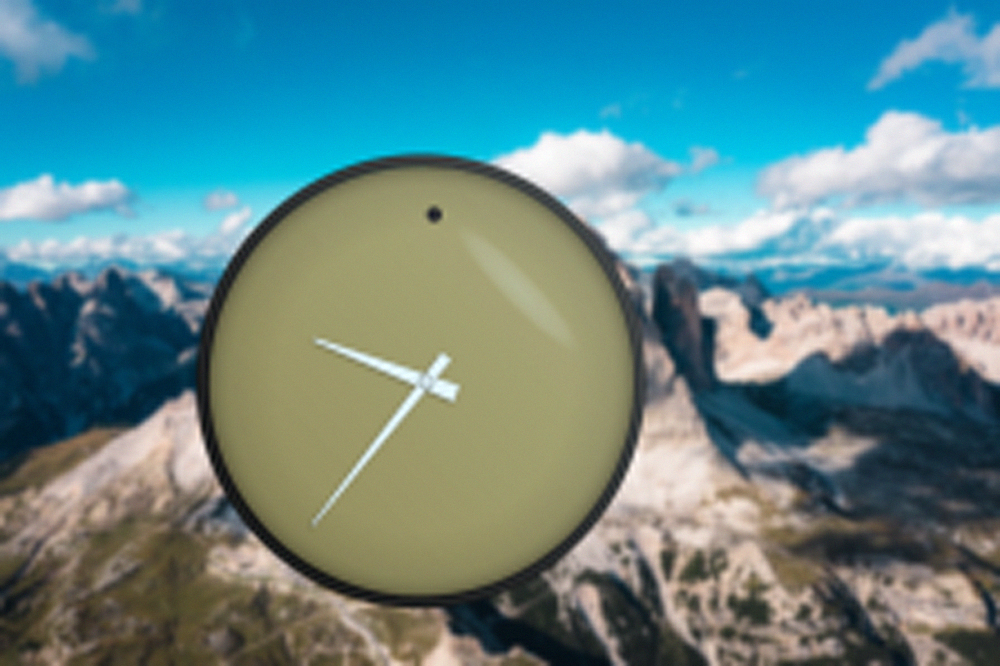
{"hour": 9, "minute": 36}
